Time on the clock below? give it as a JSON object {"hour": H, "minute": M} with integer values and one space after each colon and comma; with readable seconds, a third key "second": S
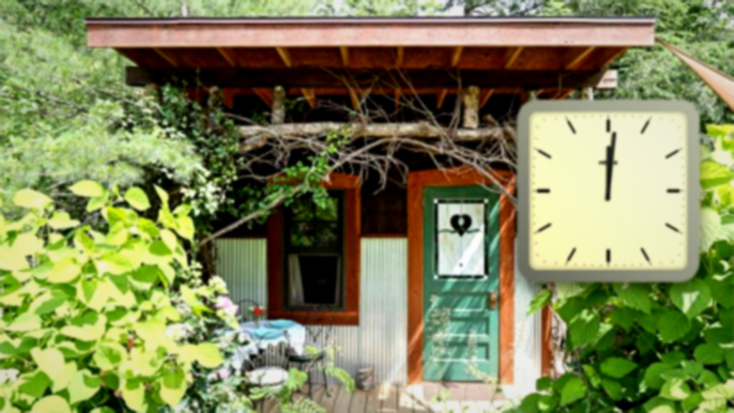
{"hour": 12, "minute": 1}
